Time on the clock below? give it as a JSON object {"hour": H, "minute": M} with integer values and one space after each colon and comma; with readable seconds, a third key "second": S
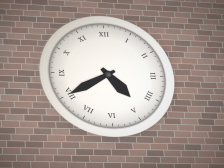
{"hour": 4, "minute": 40}
